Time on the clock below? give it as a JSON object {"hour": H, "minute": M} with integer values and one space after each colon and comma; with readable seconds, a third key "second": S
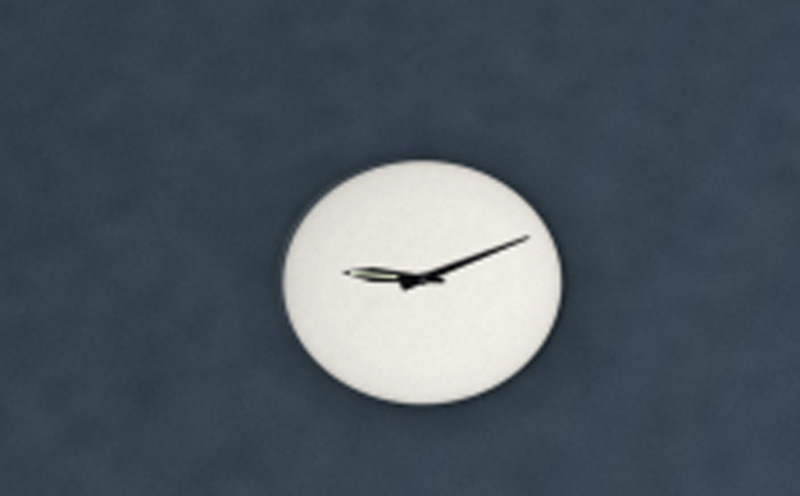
{"hour": 9, "minute": 11}
